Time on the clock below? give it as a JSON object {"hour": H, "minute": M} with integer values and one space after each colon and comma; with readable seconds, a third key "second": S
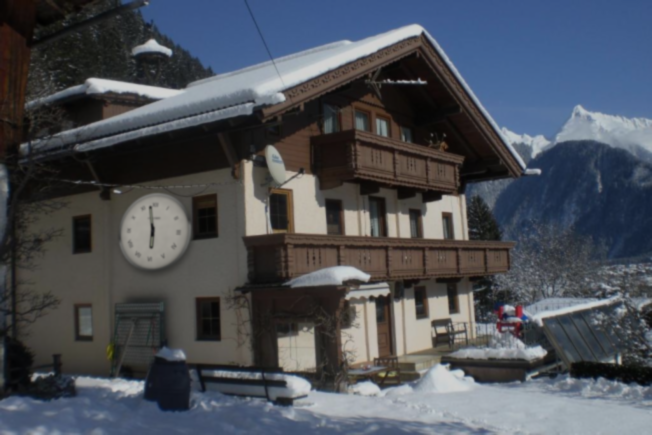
{"hour": 5, "minute": 58}
